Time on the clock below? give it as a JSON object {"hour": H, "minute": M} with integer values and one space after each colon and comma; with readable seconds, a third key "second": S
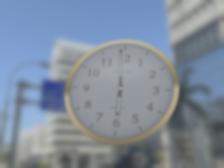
{"hour": 5, "minute": 59}
